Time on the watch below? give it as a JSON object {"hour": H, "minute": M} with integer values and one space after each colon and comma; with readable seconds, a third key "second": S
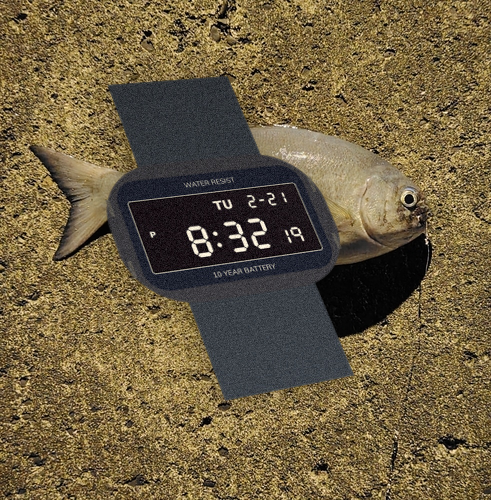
{"hour": 8, "minute": 32, "second": 19}
